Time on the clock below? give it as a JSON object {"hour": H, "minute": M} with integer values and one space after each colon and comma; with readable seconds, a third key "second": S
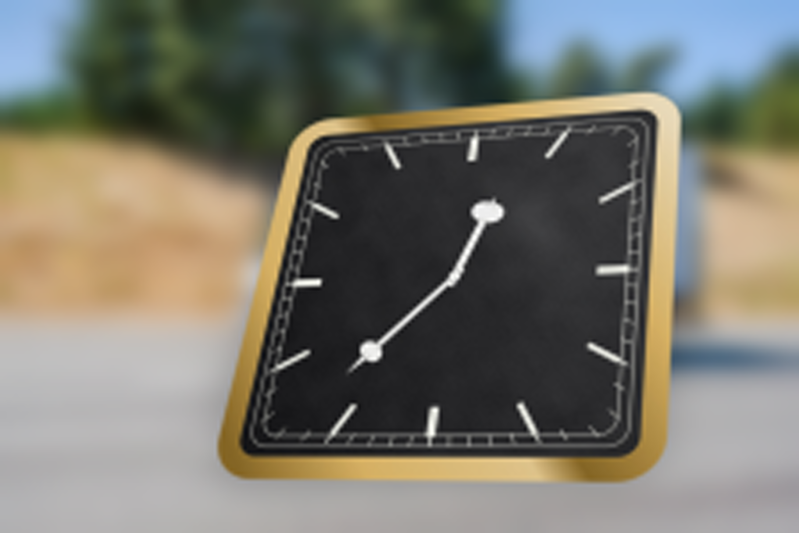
{"hour": 12, "minute": 37}
